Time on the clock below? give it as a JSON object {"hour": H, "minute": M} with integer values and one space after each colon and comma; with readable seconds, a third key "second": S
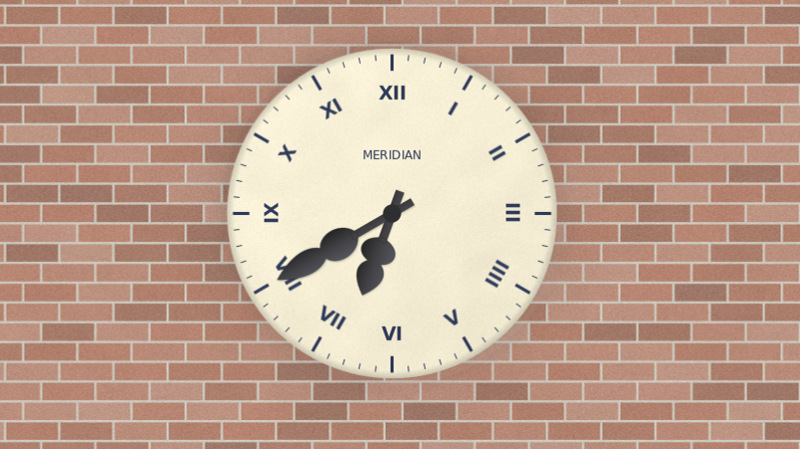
{"hour": 6, "minute": 40}
